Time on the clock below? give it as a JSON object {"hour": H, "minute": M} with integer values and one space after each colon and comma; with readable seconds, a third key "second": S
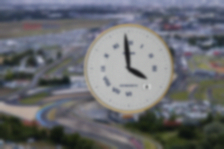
{"hour": 3, "minute": 59}
